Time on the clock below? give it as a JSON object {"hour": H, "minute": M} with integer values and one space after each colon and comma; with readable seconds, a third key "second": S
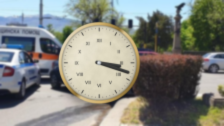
{"hour": 3, "minute": 18}
